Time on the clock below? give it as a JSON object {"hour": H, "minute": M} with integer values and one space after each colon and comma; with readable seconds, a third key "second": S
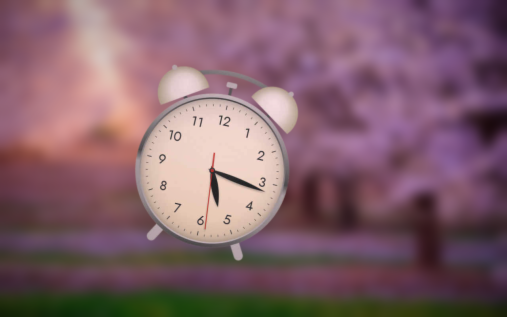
{"hour": 5, "minute": 16, "second": 29}
